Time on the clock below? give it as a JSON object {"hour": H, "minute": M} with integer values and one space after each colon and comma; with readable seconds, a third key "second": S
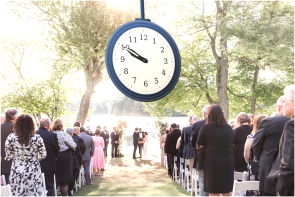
{"hour": 9, "minute": 50}
